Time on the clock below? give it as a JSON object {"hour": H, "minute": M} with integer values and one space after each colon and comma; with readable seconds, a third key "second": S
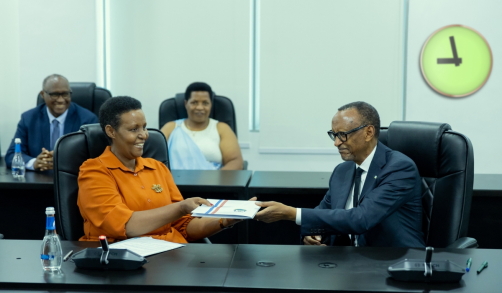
{"hour": 8, "minute": 58}
